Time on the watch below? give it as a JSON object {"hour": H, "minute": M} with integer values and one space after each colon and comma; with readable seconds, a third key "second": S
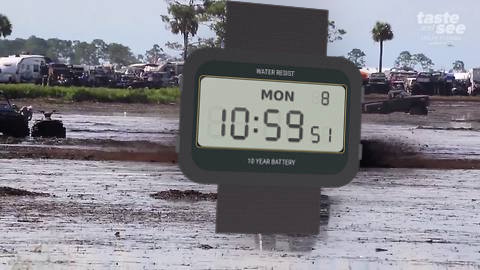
{"hour": 10, "minute": 59, "second": 51}
